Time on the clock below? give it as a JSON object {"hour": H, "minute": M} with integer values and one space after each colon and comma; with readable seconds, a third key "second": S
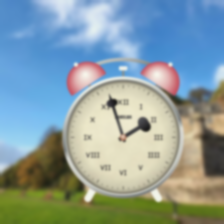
{"hour": 1, "minute": 57}
